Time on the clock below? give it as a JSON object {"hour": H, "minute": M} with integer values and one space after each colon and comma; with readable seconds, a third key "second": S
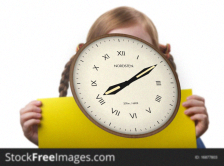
{"hour": 8, "minute": 10}
